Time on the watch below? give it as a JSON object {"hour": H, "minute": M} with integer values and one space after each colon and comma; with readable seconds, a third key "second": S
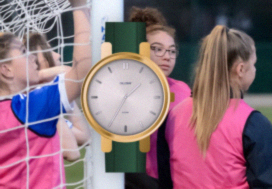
{"hour": 1, "minute": 35}
